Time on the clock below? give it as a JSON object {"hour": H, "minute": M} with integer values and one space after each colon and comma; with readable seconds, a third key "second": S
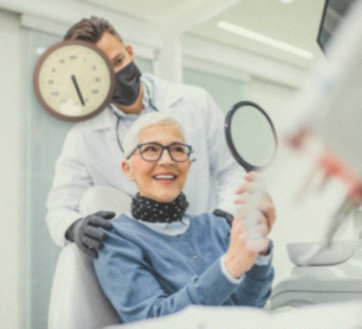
{"hour": 5, "minute": 27}
